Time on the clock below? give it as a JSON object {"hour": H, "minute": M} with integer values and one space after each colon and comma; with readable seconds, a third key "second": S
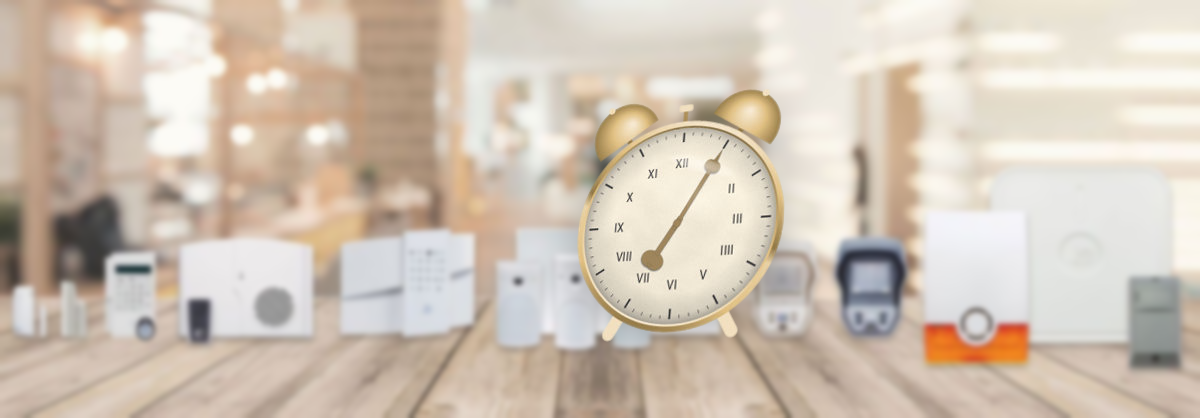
{"hour": 7, "minute": 5}
